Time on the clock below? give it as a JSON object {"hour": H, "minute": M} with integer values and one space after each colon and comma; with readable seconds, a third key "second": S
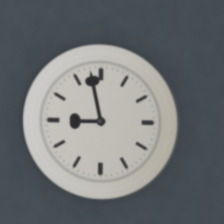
{"hour": 8, "minute": 58}
